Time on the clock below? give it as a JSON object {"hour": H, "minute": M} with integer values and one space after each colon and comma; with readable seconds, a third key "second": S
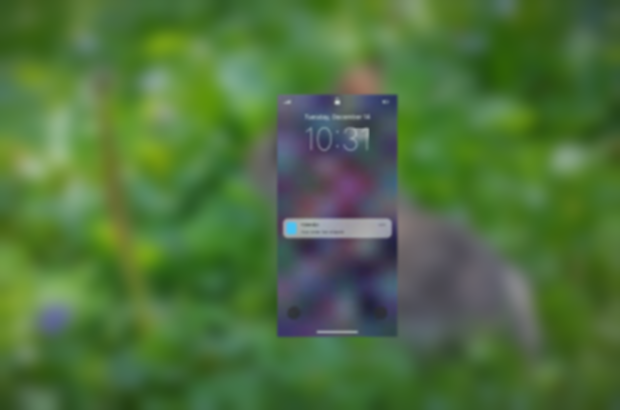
{"hour": 10, "minute": 31}
